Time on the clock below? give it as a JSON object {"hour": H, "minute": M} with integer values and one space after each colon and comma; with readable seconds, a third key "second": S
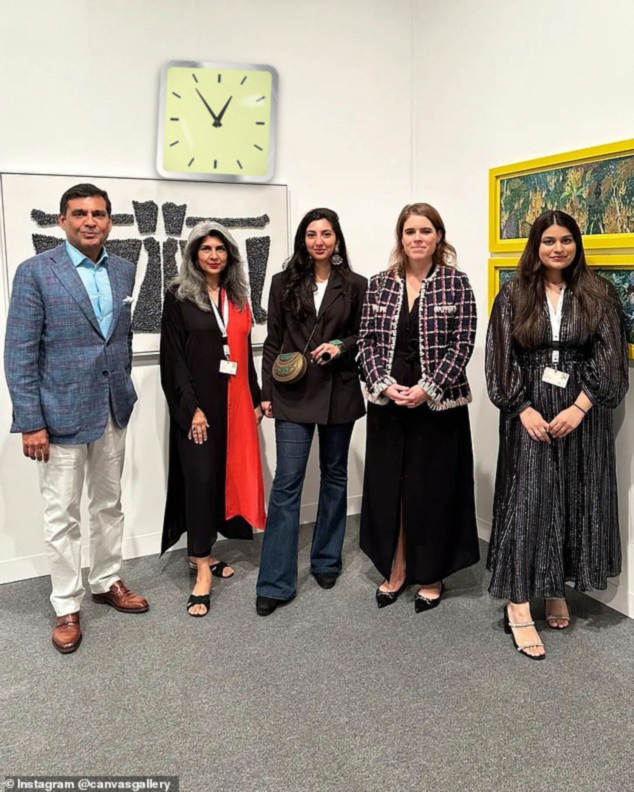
{"hour": 12, "minute": 54}
